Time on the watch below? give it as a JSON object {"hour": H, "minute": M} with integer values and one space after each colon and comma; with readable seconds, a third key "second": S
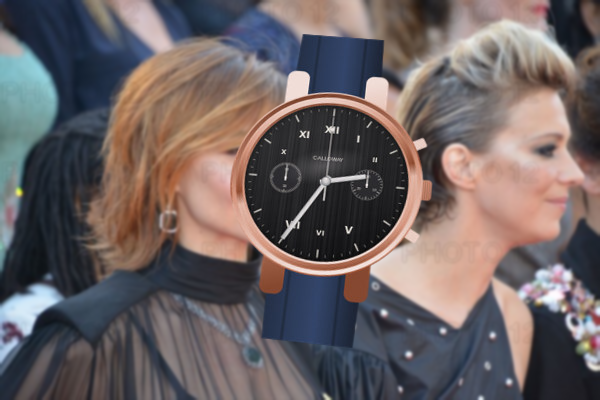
{"hour": 2, "minute": 35}
